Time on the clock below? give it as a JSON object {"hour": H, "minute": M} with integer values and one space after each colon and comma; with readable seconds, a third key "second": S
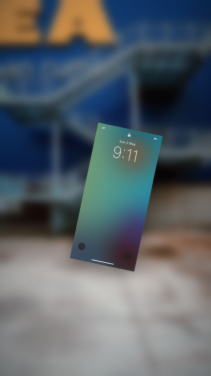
{"hour": 9, "minute": 11}
